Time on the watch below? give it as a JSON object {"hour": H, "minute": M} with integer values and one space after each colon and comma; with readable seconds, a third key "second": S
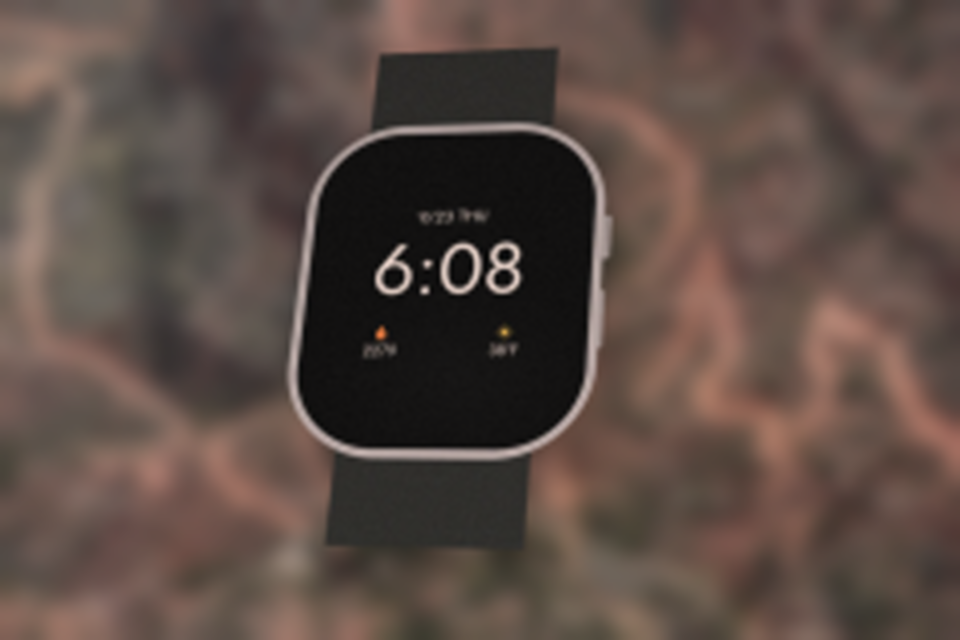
{"hour": 6, "minute": 8}
